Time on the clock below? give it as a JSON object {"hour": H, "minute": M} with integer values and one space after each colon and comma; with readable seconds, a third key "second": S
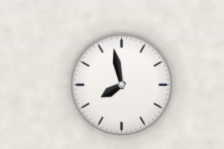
{"hour": 7, "minute": 58}
